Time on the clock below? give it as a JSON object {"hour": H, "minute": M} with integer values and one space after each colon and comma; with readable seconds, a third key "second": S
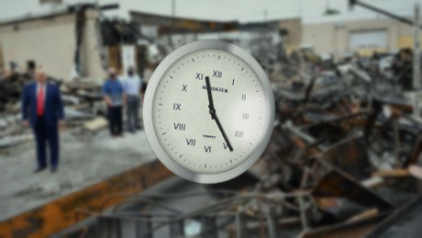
{"hour": 11, "minute": 24}
